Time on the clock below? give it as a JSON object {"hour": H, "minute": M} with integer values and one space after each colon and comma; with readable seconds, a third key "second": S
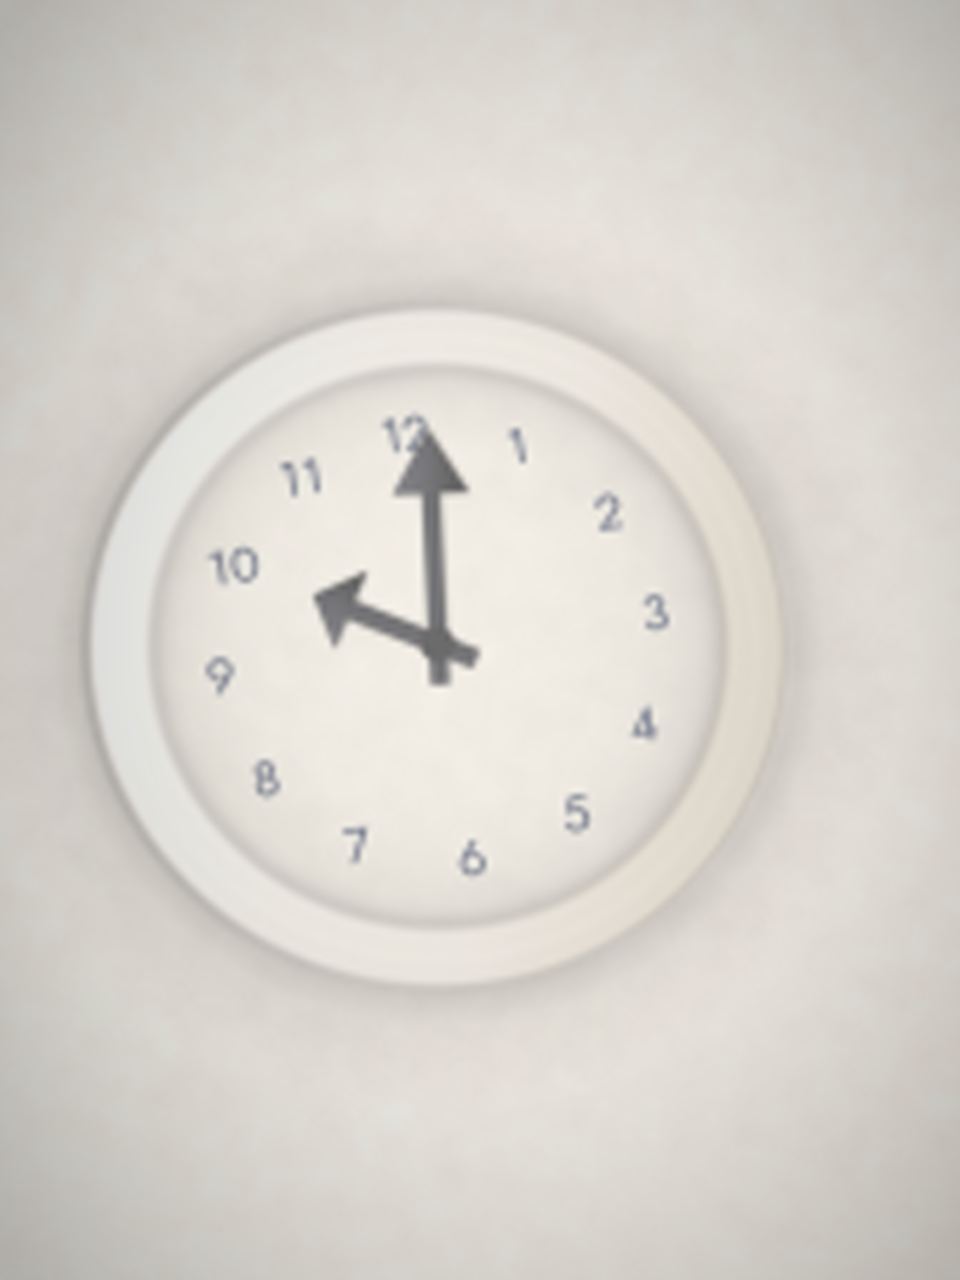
{"hour": 10, "minute": 1}
